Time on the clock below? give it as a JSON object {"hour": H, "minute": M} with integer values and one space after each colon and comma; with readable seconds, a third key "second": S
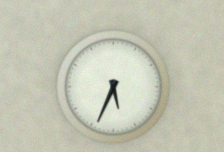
{"hour": 5, "minute": 34}
